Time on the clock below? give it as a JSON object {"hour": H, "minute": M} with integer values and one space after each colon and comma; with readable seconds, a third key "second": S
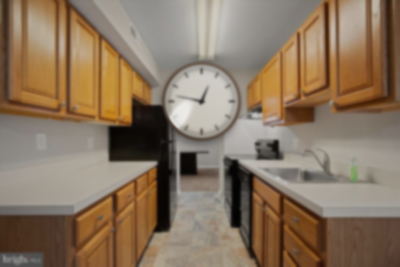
{"hour": 12, "minute": 47}
